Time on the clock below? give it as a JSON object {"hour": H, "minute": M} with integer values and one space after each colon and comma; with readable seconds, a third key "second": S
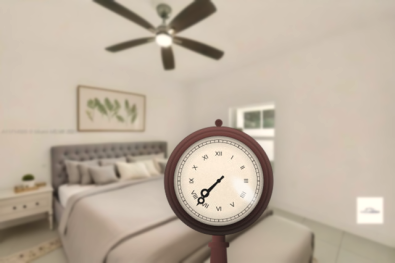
{"hour": 7, "minute": 37}
